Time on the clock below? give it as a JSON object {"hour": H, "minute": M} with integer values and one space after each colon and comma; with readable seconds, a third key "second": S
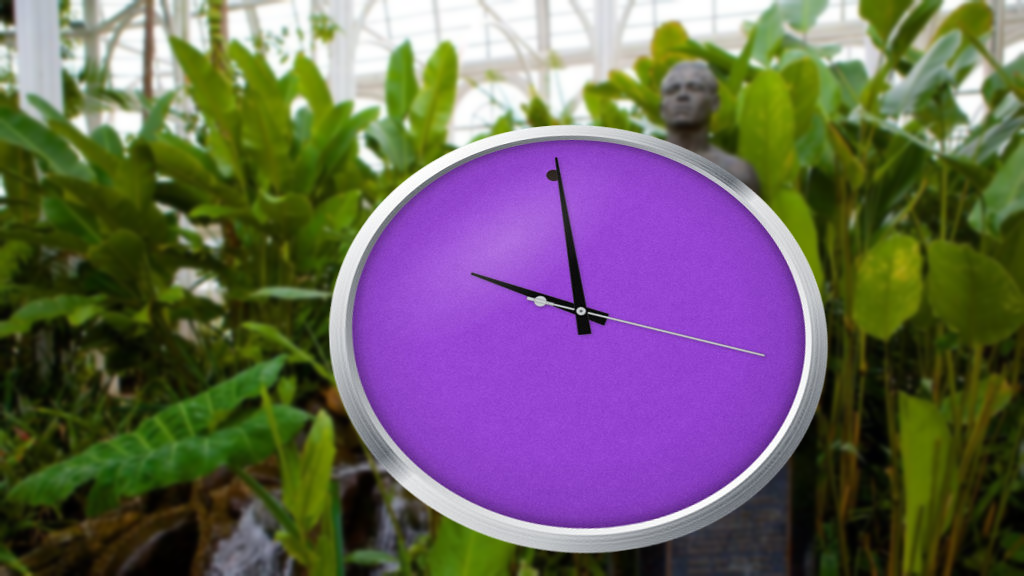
{"hour": 10, "minute": 0, "second": 19}
